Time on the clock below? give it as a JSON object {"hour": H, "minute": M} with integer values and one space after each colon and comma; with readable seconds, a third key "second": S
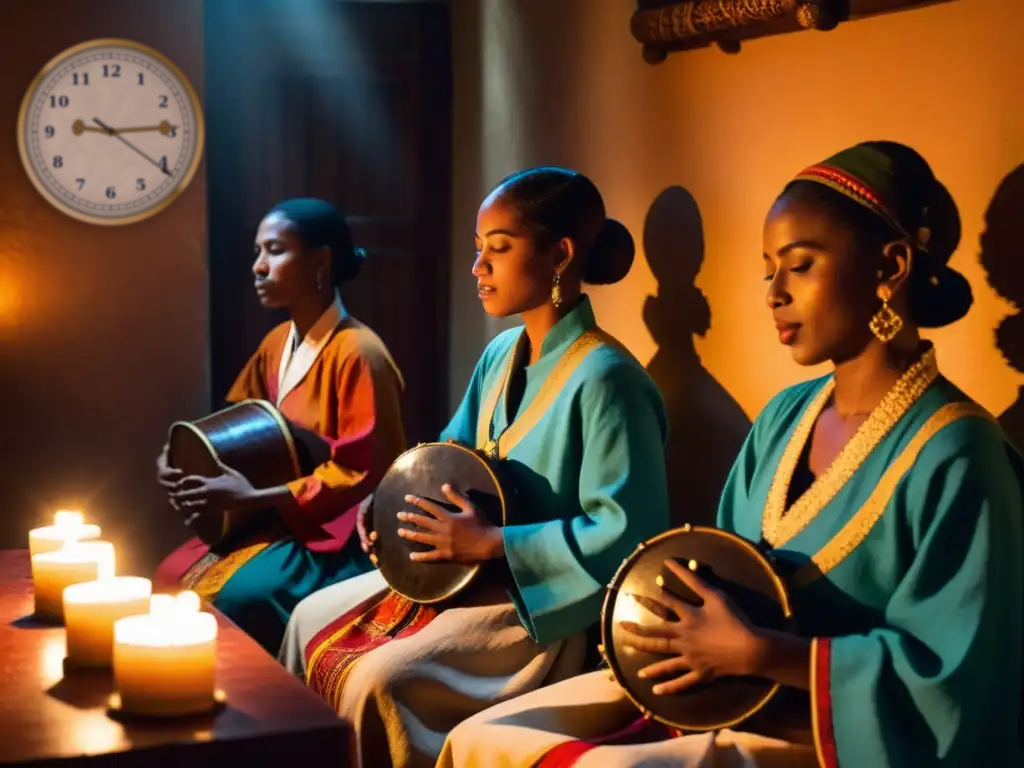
{"hour": 9, "minute": 14, "second": 21}
